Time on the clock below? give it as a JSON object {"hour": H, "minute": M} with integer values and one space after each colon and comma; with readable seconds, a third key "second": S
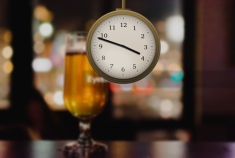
{"hour": 3, "minute": 48}
